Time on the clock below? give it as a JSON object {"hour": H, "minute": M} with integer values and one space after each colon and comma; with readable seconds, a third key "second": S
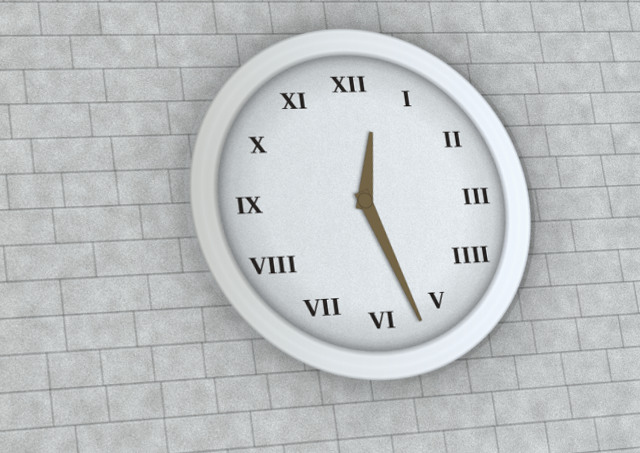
{"hour": 12, "minute": 27}
